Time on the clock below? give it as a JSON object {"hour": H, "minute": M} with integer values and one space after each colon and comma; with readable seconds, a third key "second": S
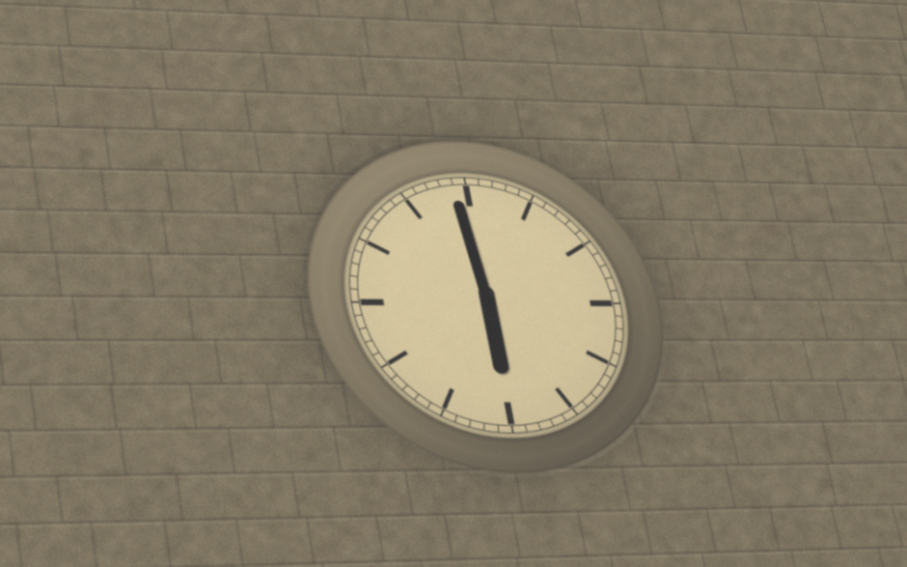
{"hour": 5, "minute": 59}
